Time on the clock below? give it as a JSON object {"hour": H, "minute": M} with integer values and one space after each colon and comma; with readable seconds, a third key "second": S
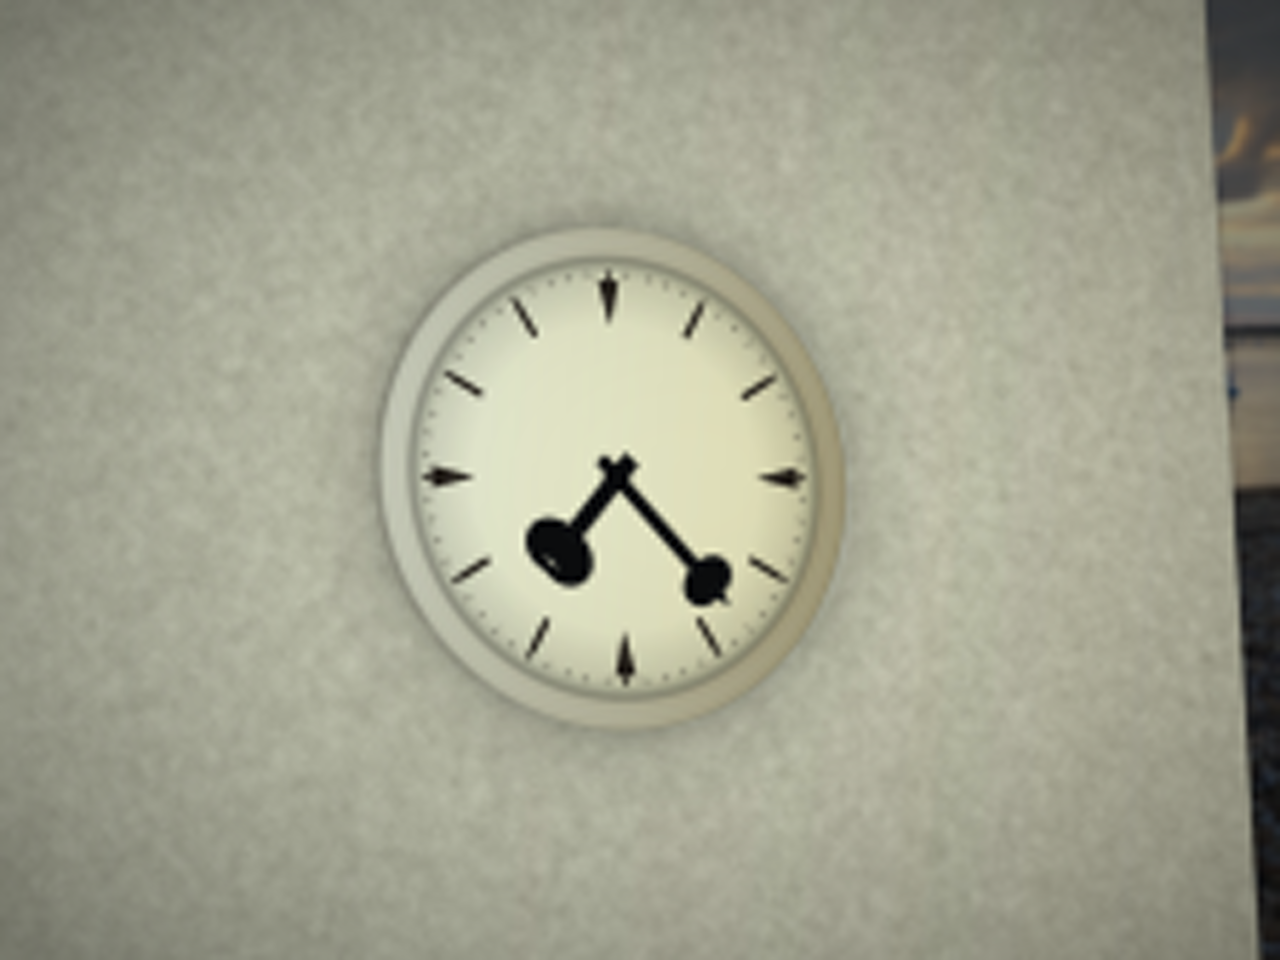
{"hour": 7, "minute": 23}
